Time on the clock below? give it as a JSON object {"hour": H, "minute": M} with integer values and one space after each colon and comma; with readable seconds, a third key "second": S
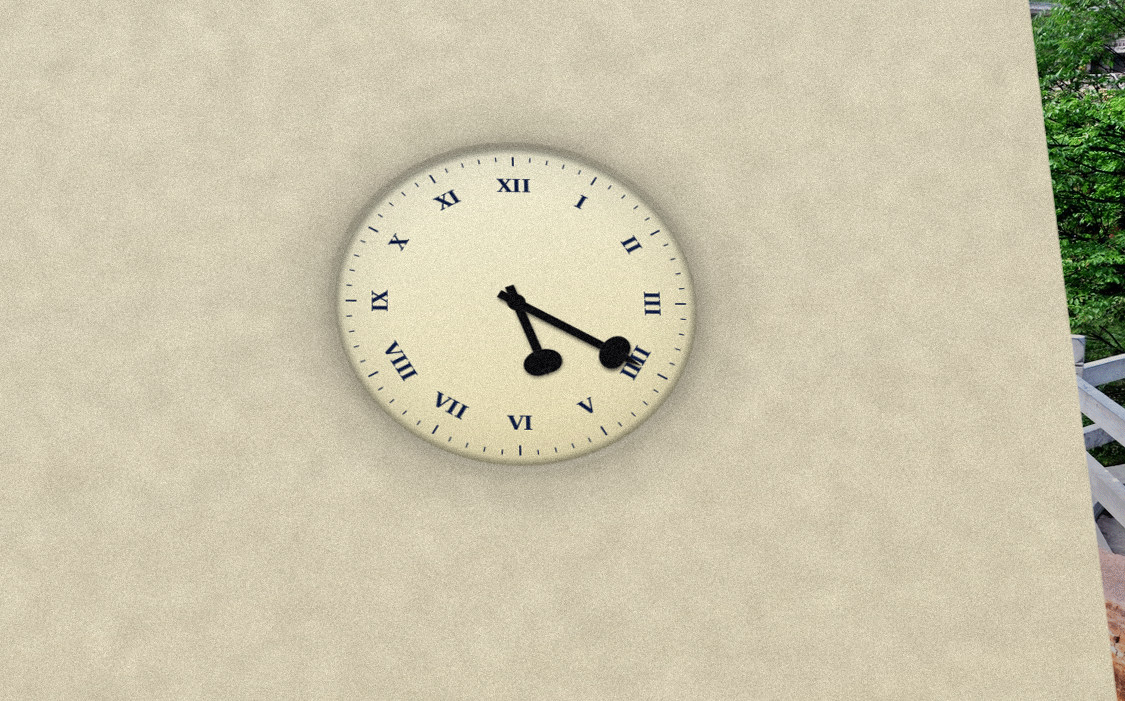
{"hour": 5, "minute": 20}
